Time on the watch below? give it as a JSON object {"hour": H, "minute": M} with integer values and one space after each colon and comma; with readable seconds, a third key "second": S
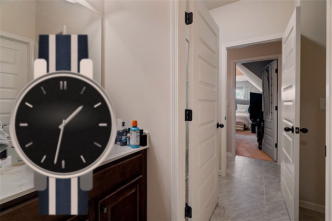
{"hour": 1, "minute": 32}
